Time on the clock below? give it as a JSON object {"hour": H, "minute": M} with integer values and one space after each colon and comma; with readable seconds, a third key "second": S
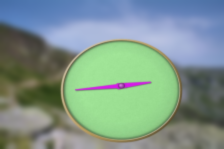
{"hour": 2, "minute": 44}
